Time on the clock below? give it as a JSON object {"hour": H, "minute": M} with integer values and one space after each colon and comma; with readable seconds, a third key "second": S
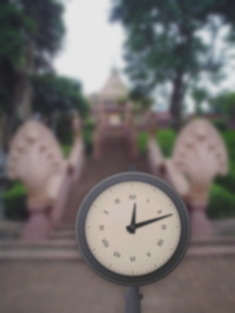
{"hour": 12, "minute": 12}
